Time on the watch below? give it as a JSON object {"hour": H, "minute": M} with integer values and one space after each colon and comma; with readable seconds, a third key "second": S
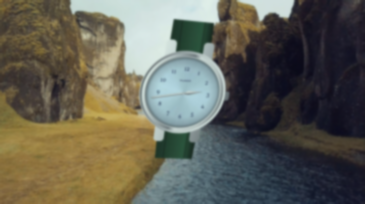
{"hour": 2, "minute": 43}
